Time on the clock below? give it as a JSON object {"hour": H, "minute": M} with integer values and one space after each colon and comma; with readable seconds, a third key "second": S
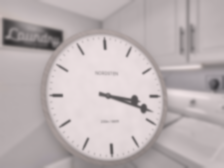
{"hour": 3, "minute": 18}
